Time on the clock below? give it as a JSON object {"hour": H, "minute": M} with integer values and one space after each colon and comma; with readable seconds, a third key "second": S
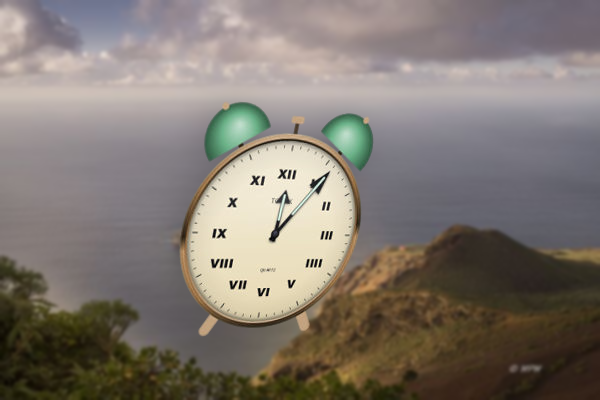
{"hour": 12, "minute": 6}
